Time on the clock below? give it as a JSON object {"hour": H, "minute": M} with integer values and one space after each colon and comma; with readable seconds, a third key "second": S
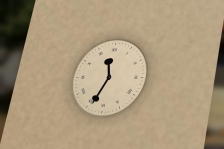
{"hour": 11, "minute": 34}
